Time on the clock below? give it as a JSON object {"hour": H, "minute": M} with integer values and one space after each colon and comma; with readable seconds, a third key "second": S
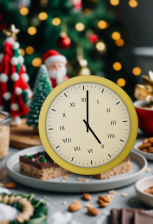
{"hour": 5, "minute": 1}
